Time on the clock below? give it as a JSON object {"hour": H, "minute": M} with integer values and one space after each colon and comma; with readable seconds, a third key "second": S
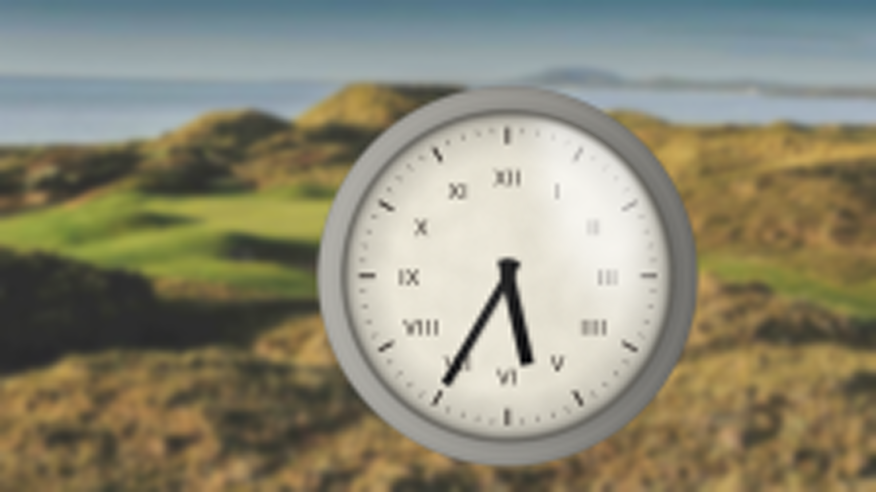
{"hour": 5, "minute": 35}
